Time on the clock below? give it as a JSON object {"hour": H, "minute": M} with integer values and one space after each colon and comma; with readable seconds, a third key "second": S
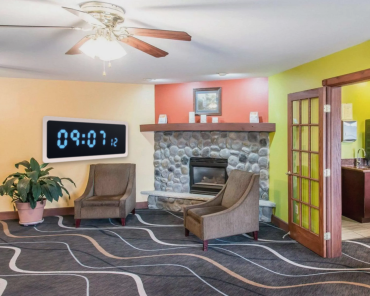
{"hour": 9, "minute": 7, "second": 12}
